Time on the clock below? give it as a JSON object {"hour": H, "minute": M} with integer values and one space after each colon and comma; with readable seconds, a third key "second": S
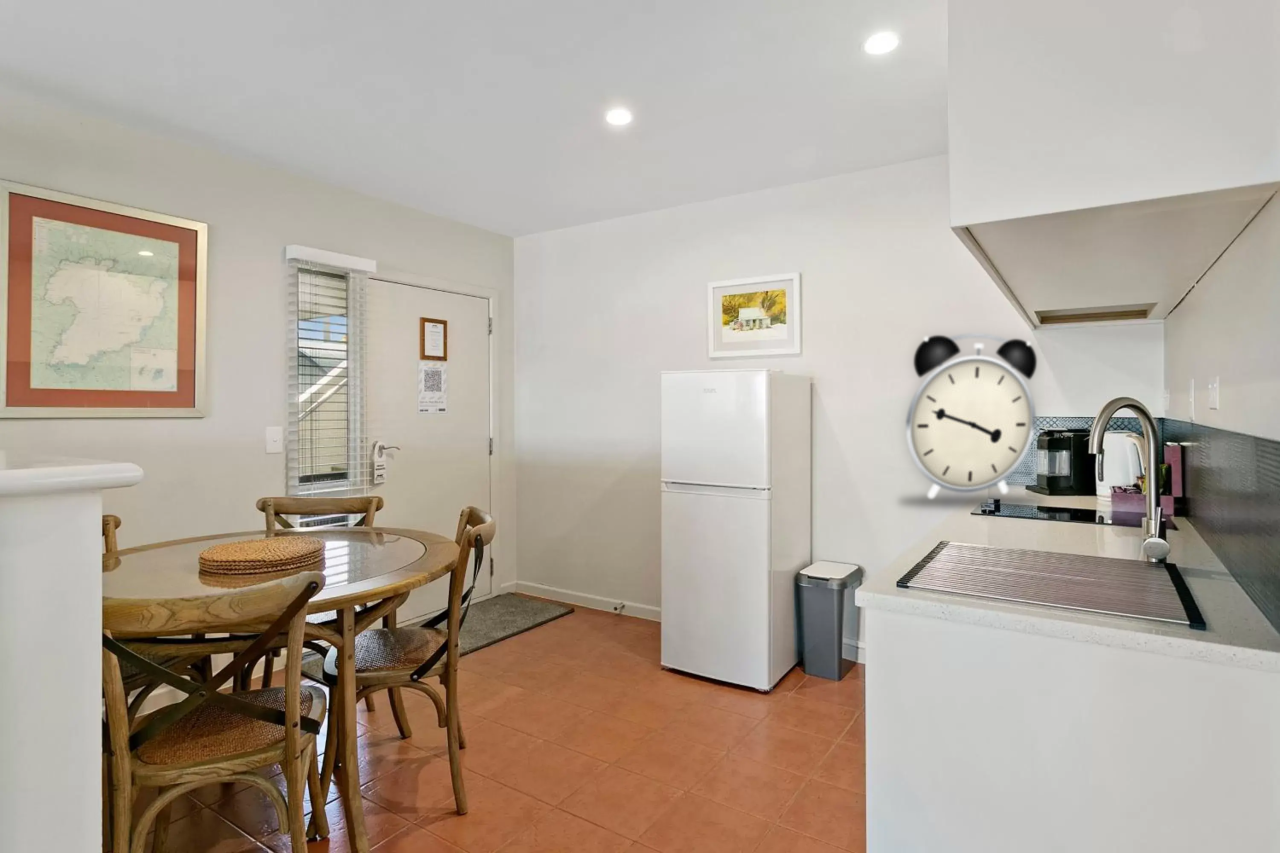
{"hour": 3, "minute": 48}
